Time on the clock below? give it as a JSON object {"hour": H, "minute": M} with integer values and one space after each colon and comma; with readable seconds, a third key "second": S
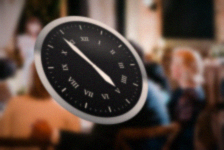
{"hour": 4, "minute": 54}
